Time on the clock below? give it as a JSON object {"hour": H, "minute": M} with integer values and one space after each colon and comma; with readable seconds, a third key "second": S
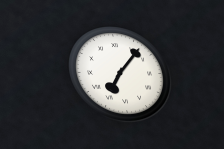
{"hour": 7, "minute": 7}
